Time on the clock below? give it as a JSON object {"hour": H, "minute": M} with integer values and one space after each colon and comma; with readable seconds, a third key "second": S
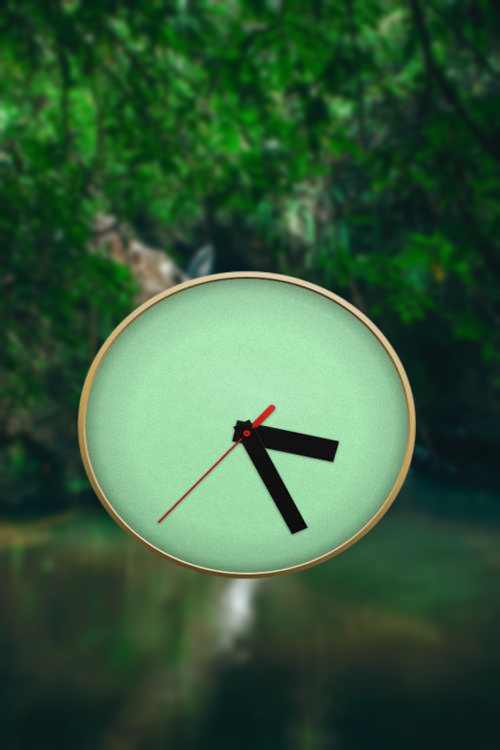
{"hour": 3, "minute": 25, "second": 37}
